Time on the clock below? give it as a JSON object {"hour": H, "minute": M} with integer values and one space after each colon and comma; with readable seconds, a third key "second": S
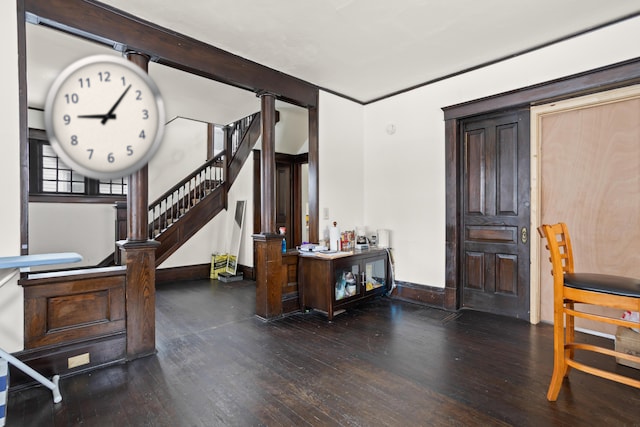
{"hour": 9, "minute": 7}
